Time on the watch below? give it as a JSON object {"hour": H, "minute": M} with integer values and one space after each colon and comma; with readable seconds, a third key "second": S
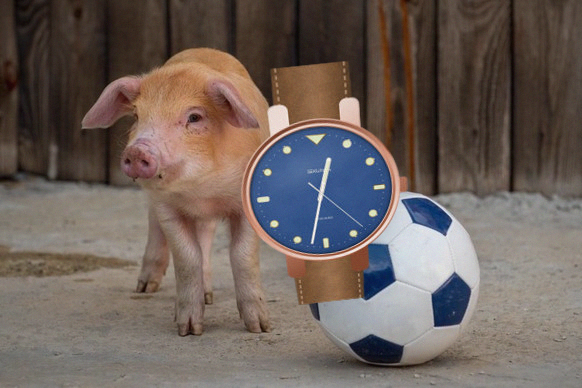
{"hour": 12, "minute": 32, "second": 23}
